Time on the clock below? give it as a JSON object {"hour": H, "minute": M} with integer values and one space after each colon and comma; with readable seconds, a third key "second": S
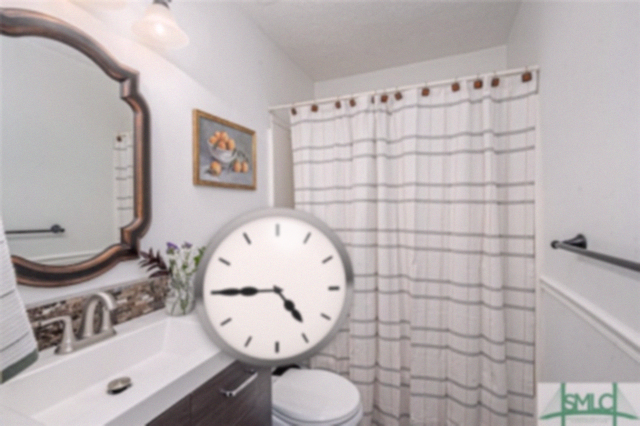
{"hour": 4, "minute": 45}
